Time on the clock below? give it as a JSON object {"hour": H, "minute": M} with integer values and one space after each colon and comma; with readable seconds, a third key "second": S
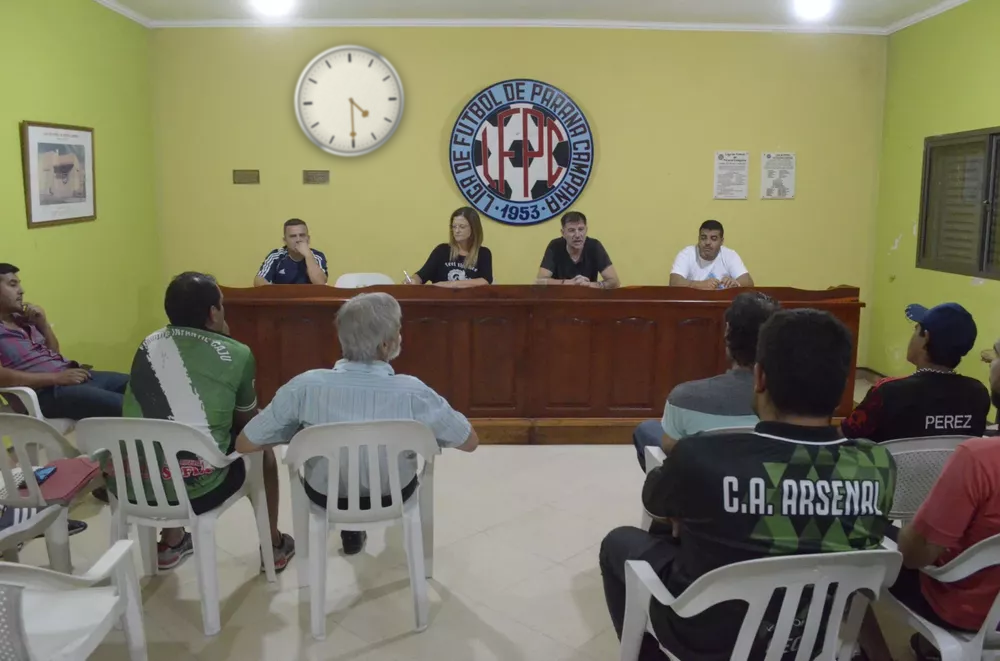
{"hour": 4, "minute": 30}
